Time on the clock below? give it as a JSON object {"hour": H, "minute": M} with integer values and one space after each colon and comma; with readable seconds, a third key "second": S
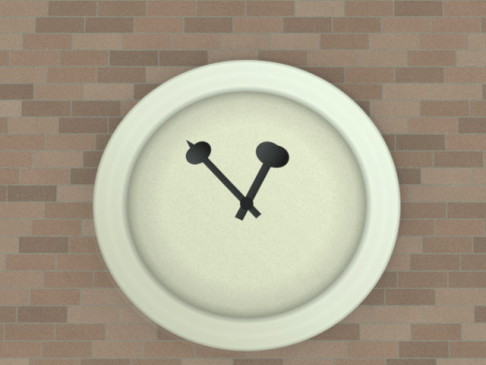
{"hour": 12, "minute": 53}
